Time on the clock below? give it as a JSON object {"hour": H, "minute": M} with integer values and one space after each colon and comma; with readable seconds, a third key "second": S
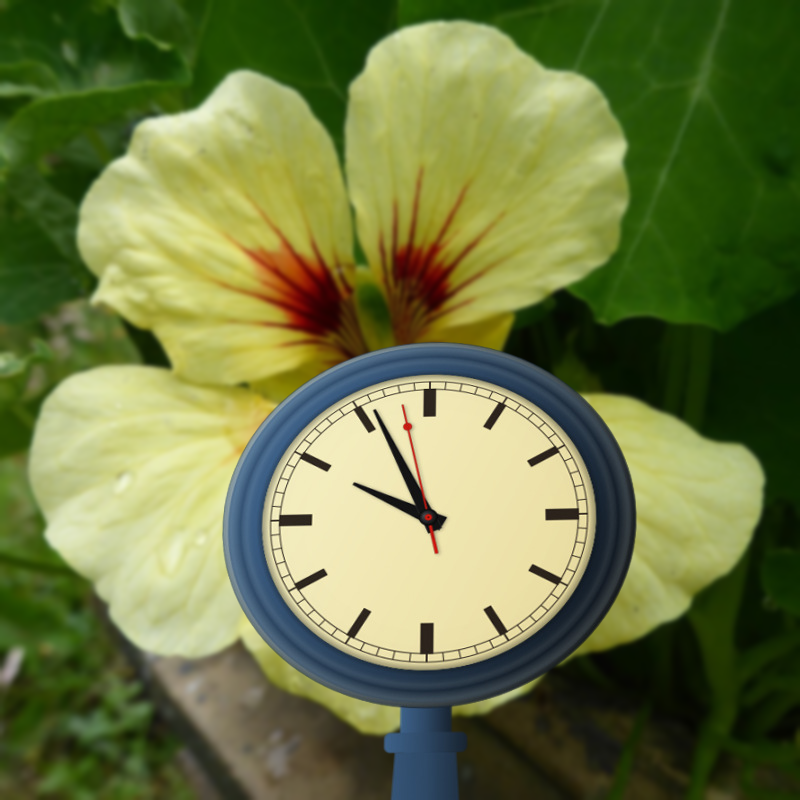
{"hour": 9, "minute": 55, "second": 58}
